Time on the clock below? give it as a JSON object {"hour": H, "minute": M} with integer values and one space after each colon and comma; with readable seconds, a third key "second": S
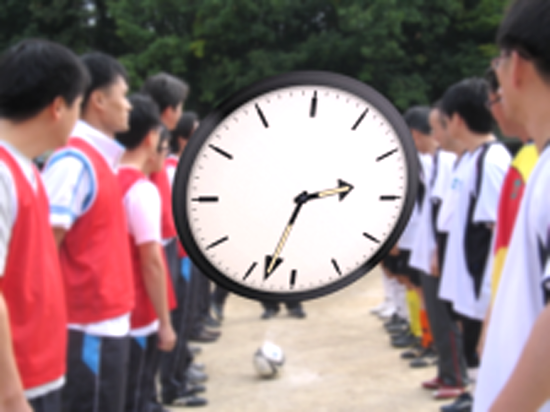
{"hour": 2, "minute": 33}
